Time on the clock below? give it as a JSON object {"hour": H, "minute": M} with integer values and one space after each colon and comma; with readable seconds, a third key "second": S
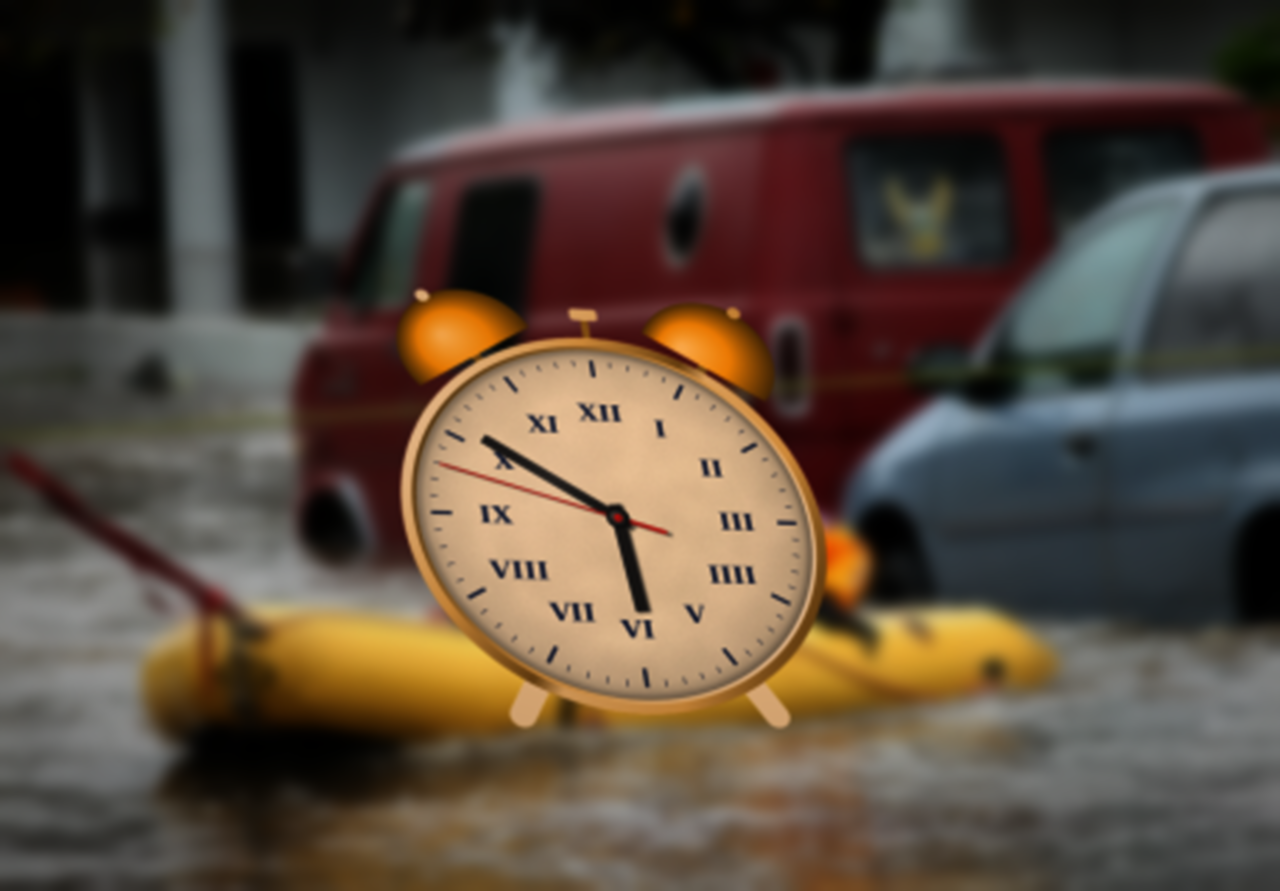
{"hour": 5, "minute": 50, "second": 48}
